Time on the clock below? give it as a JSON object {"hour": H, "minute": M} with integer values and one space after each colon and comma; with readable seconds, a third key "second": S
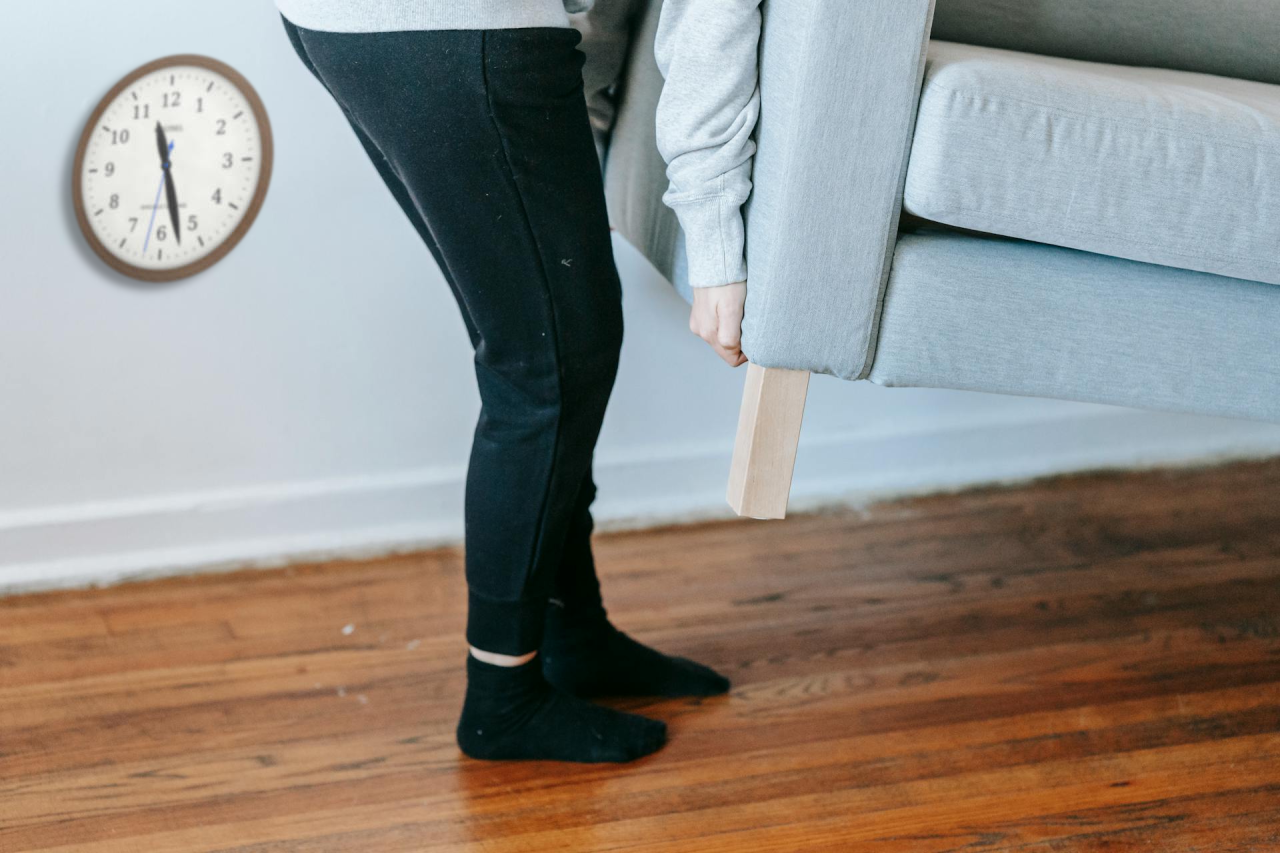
{"hour": 11, "minute": 27, "second": 32}
